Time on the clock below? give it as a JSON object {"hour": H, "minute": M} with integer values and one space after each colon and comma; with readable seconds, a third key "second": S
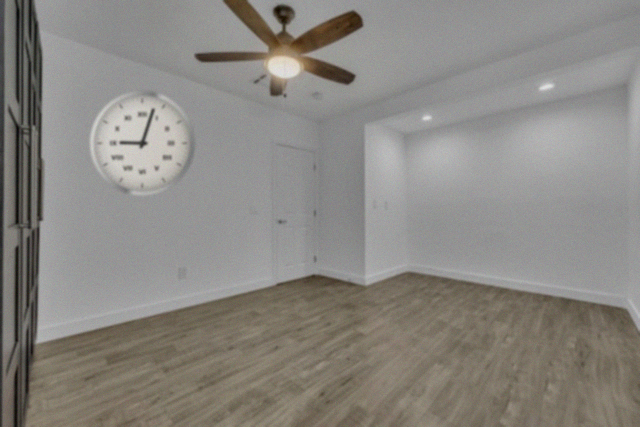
{"hour": 9, "minute": 3}
